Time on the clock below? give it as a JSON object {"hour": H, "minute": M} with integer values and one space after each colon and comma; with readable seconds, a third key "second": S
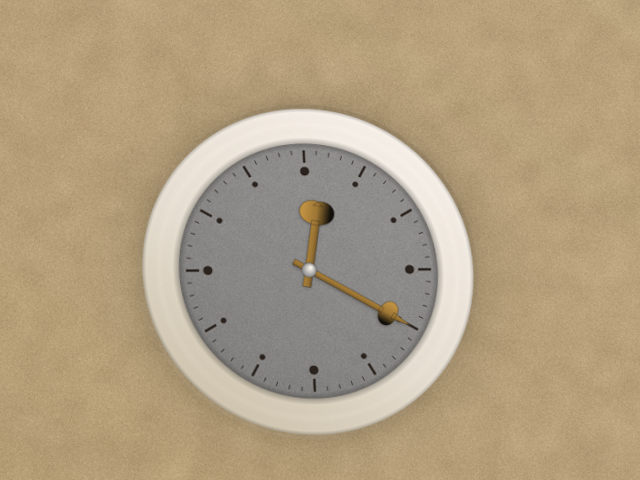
{"hour": 12, "minute": 20}
